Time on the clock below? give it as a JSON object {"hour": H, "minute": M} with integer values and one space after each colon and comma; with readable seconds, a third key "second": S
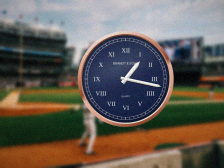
{"hour": 1, "minute": 17}
